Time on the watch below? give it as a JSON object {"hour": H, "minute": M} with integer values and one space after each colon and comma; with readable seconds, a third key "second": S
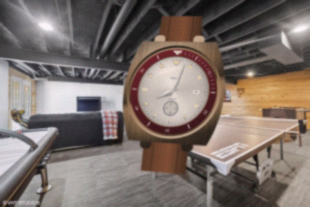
{"hour": 8, "minute": 3}
